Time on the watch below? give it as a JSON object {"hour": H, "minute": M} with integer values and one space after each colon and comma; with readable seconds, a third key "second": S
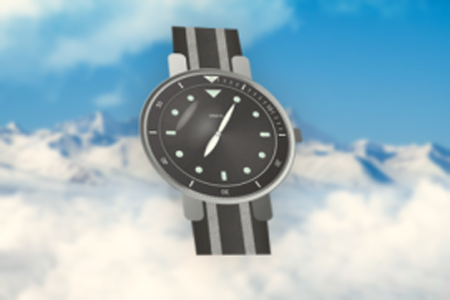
{"hour": 7, "minute": 5}
